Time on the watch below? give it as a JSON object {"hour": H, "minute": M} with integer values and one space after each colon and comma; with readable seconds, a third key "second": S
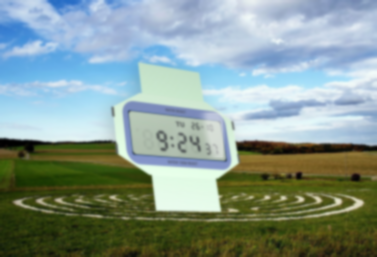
{"hour": 9, "minute": 24}
